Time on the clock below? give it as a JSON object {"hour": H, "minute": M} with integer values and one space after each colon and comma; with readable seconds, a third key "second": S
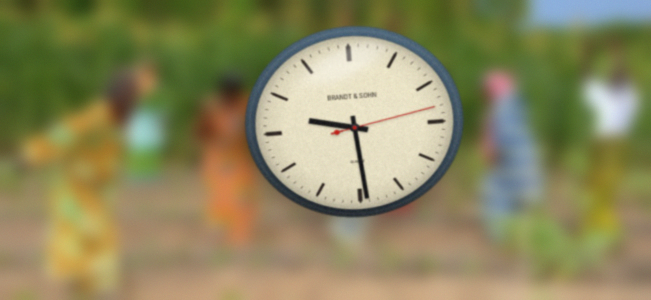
{"hour": 9, "minute": 29, "second": 13}
